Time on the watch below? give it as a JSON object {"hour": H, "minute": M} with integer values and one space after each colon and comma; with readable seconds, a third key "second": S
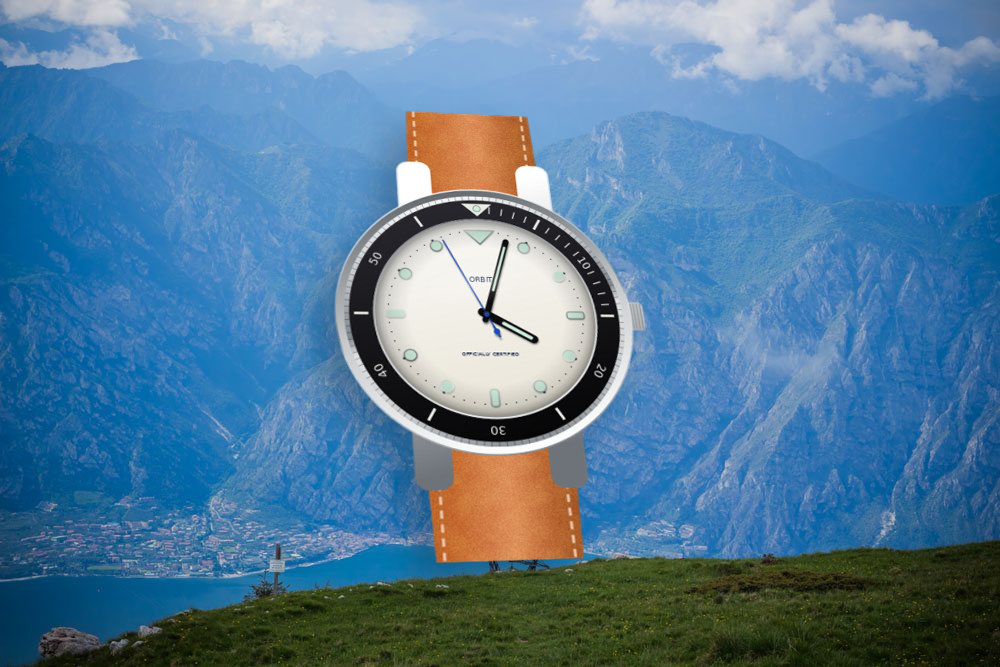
{"hour": 4, "minute": 2, "second": 56}
